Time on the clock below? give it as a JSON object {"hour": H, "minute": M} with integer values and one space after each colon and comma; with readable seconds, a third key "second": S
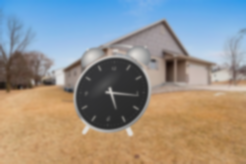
{"hour": 5, "minute": 16}
